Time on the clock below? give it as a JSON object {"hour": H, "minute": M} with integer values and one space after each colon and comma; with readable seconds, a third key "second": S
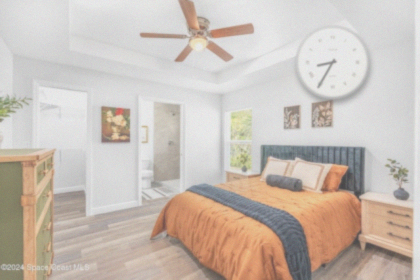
{"hour": 8, "minute": 35}
